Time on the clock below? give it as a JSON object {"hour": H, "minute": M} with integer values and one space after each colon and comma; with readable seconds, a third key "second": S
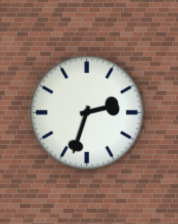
{"hour": 2, "minute": 33}
